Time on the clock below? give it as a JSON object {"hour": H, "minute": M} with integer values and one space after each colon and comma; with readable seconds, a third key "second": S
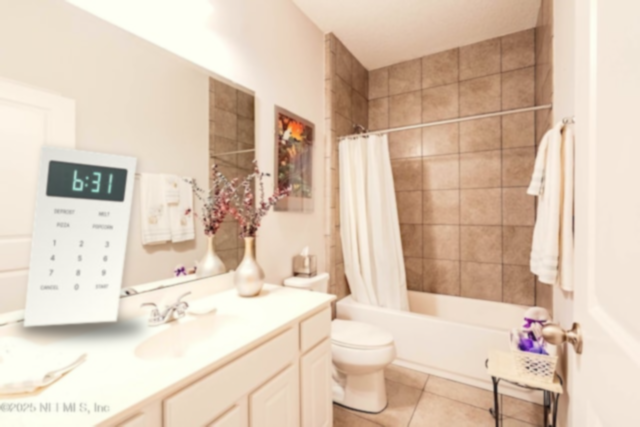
{"hour": 6, "minute": 31}
